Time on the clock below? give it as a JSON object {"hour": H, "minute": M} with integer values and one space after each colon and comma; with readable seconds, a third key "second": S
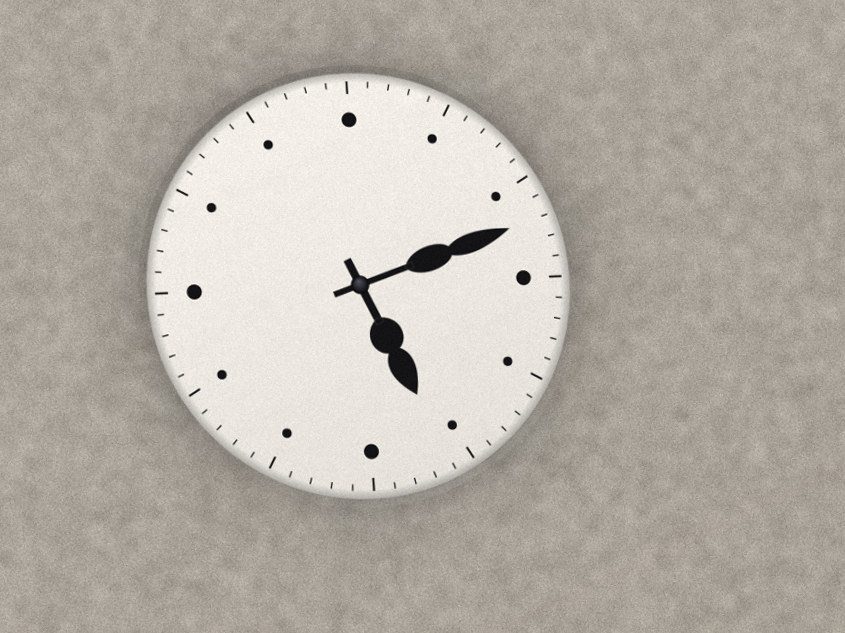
{"hour": 5, "minute": 12}
